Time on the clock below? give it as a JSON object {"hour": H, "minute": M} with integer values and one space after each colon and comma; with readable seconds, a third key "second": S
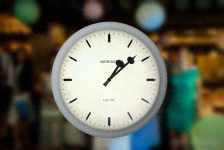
{"hour": 1, "minute": 8}
